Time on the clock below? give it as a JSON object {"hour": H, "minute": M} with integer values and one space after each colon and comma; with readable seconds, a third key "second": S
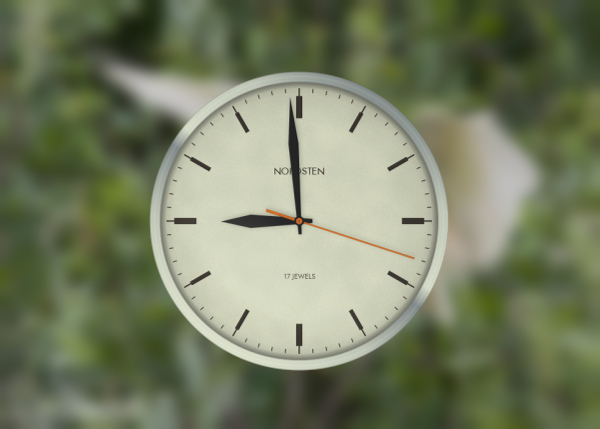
{"hour": 8, "minute": 59, "second": 18}
